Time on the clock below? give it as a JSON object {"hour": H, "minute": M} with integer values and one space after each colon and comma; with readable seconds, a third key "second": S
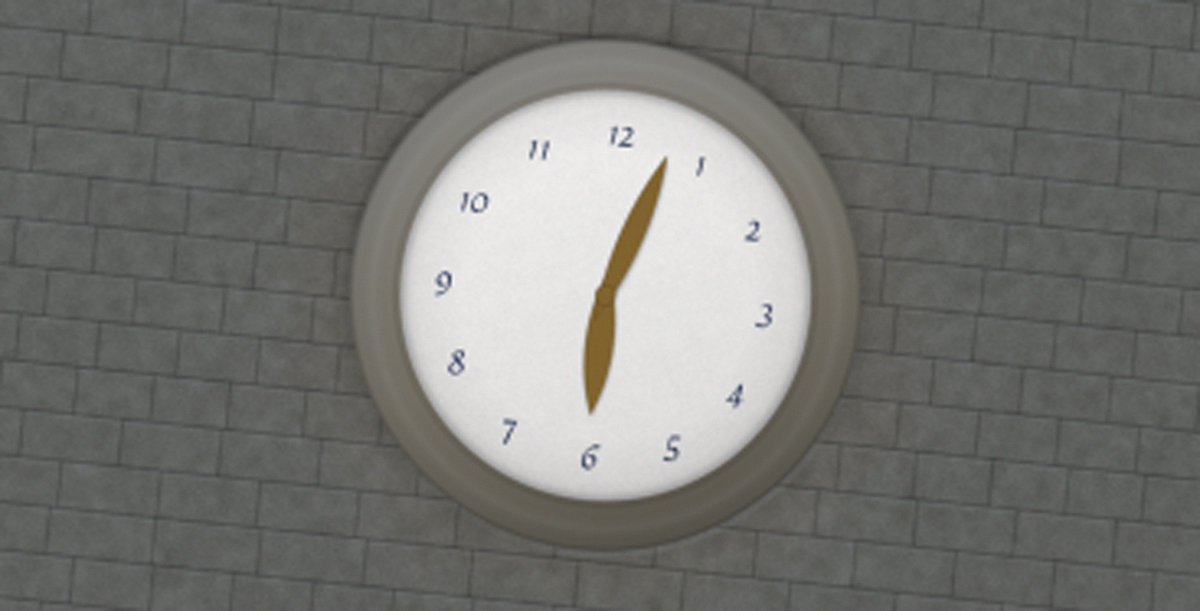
{"hour": 6, "minute": 3}
